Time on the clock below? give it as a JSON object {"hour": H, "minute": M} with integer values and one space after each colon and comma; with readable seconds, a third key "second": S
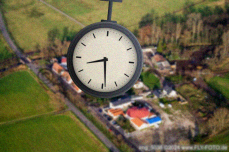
{"hour": 8, "minute": 29}
